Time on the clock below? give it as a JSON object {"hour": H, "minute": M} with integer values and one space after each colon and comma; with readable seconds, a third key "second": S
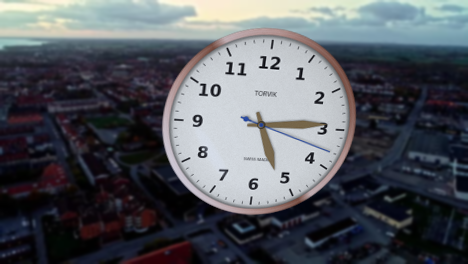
{"hour": 5, "minute": 14, "second": 18}
